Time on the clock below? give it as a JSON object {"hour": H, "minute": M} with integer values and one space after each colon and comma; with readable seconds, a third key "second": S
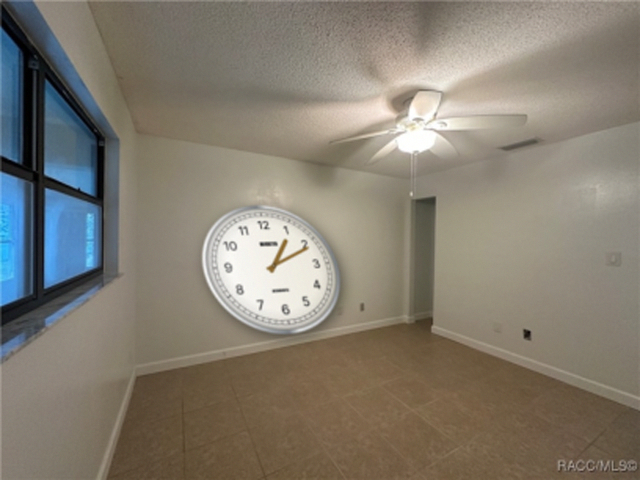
{"hour": 1, "minute": 11}
